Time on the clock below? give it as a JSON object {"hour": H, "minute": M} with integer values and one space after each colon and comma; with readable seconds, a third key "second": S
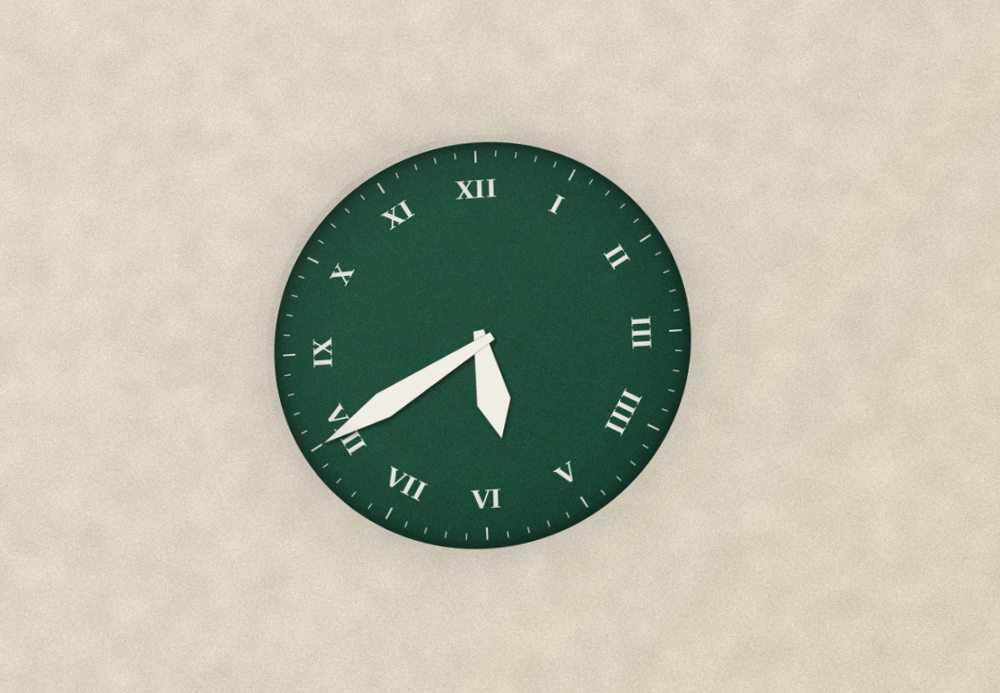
{"hour": 5, "minute": 40}
